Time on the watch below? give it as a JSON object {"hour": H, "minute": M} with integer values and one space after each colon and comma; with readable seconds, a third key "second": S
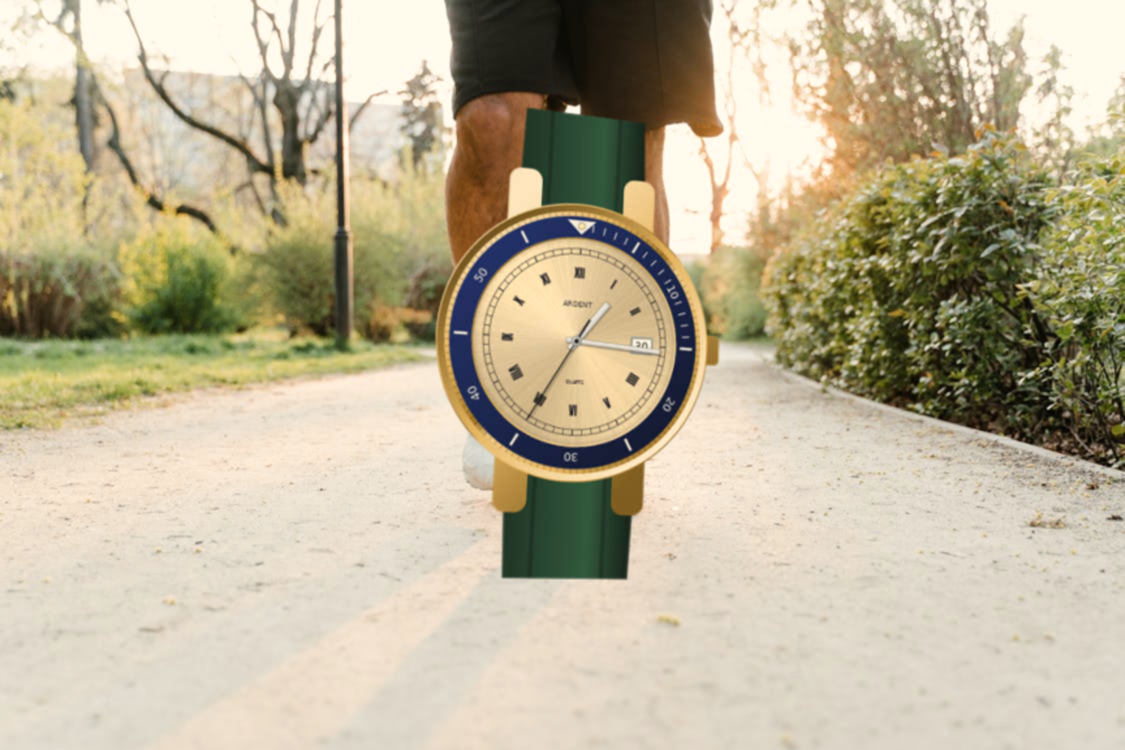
{"hour": 1, "minute": 15, "second": 35}
